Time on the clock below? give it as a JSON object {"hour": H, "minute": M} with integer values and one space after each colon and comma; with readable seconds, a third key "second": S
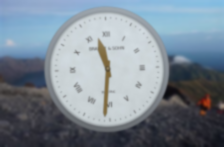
{"hour": 11, "minute": 31}
